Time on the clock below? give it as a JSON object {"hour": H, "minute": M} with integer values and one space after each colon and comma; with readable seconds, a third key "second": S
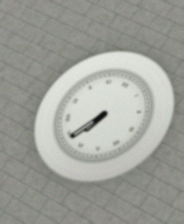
{"hour": 6, "minute": 34}
